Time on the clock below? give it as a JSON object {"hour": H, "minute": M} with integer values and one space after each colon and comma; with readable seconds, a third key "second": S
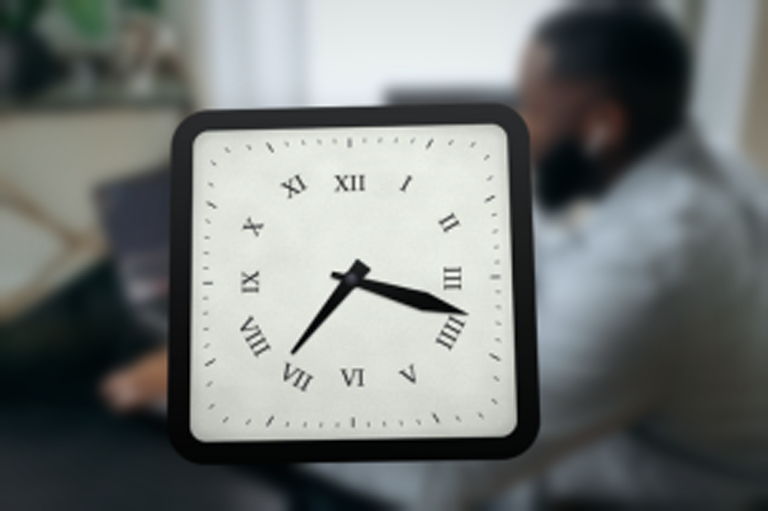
{"hour": 7, "minute": 18}
